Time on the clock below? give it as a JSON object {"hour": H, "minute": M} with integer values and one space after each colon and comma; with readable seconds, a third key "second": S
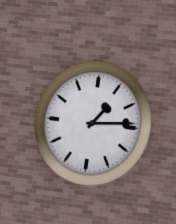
{"hour": 1, "minute": 14}
